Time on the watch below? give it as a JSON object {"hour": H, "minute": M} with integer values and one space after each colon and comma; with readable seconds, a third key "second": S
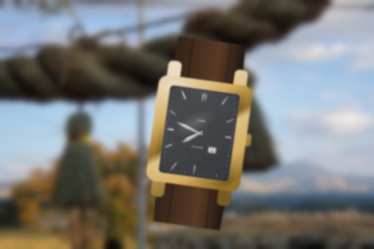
{"hour": 7, "minute": 48}
